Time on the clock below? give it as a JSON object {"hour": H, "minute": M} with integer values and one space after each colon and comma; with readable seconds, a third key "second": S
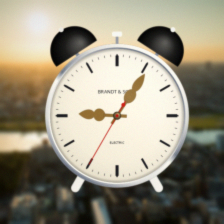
{"hour": 9, "minute": 5, "second": 35}
